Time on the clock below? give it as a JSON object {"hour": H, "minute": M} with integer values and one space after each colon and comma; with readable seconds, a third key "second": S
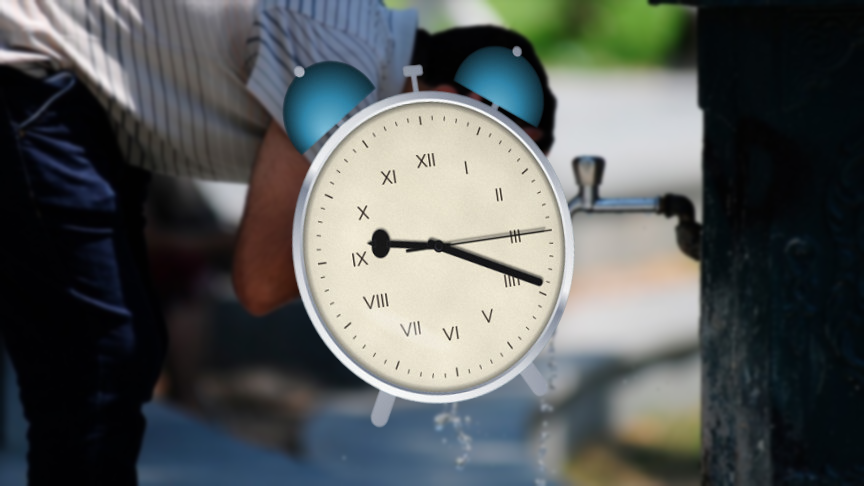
{"hour": 9, "minute": 19, "second": 15}
